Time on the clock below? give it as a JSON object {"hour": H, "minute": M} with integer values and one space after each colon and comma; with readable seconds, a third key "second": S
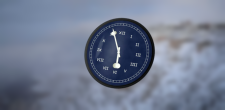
{"hour": 5, "minute": 56}
